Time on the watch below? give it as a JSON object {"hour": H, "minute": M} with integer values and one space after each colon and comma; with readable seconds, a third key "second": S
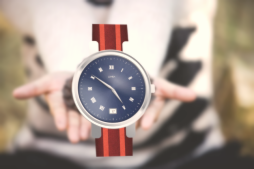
{"hour": 4, "minute": 51}
